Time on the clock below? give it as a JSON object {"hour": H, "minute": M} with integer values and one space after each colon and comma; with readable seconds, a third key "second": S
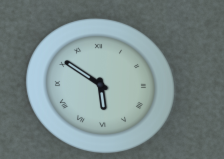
{"hour": 5, "minute": 51}
